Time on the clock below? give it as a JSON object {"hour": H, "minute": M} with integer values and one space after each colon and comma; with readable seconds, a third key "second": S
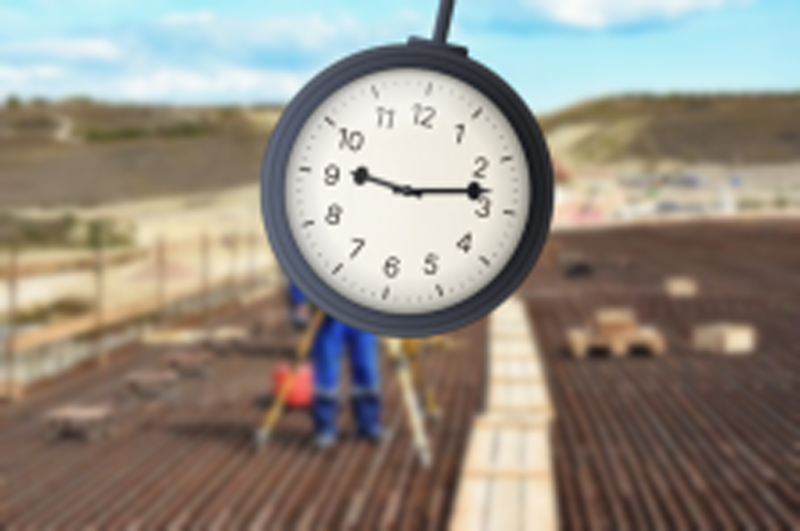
{"hour": 9, "minute": 13}
